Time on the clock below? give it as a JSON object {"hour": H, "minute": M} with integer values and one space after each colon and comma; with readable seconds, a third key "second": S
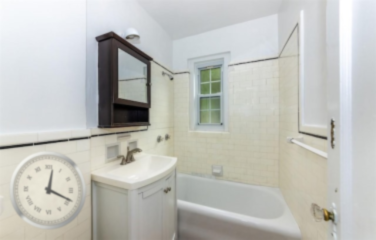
{"hour": 12, "minute": 19}
